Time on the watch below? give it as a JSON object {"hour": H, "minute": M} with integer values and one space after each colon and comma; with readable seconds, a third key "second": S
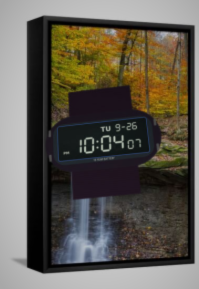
{"hour": 10, "minute": 4, "second": 7}
